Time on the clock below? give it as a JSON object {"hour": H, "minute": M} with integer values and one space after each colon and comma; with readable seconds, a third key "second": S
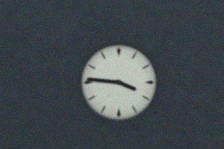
{"hour": 3, "minute": 46}
